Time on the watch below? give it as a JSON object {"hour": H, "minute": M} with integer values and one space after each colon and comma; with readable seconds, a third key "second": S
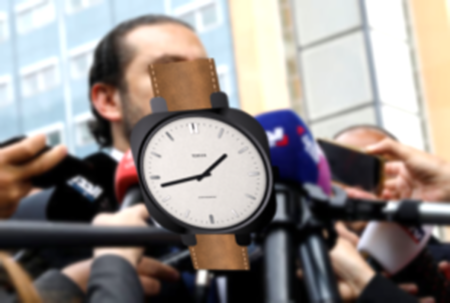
{"hour": 1, "minute": 43}
